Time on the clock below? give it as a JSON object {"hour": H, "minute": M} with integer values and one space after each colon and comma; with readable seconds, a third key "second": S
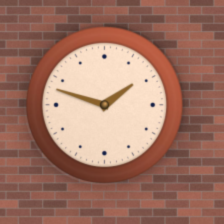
{"hour": 1, "minute": 48}
